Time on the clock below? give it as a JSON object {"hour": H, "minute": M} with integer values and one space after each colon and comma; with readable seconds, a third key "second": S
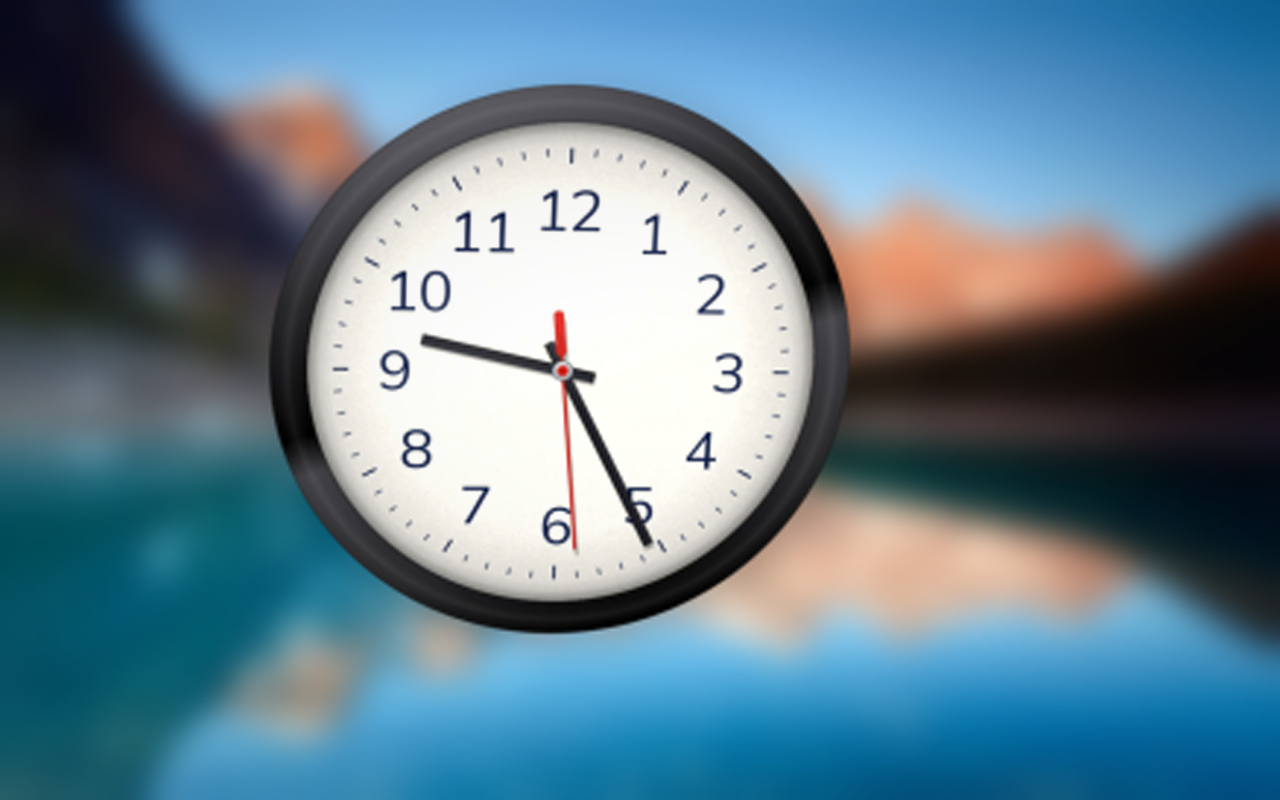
{"hour": 9, "minute": 25, "second": 29}
